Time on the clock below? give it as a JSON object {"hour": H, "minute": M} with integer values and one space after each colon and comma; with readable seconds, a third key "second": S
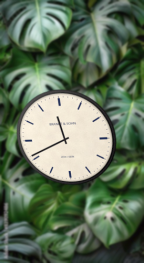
{"hour": 11, "minute": 41}
